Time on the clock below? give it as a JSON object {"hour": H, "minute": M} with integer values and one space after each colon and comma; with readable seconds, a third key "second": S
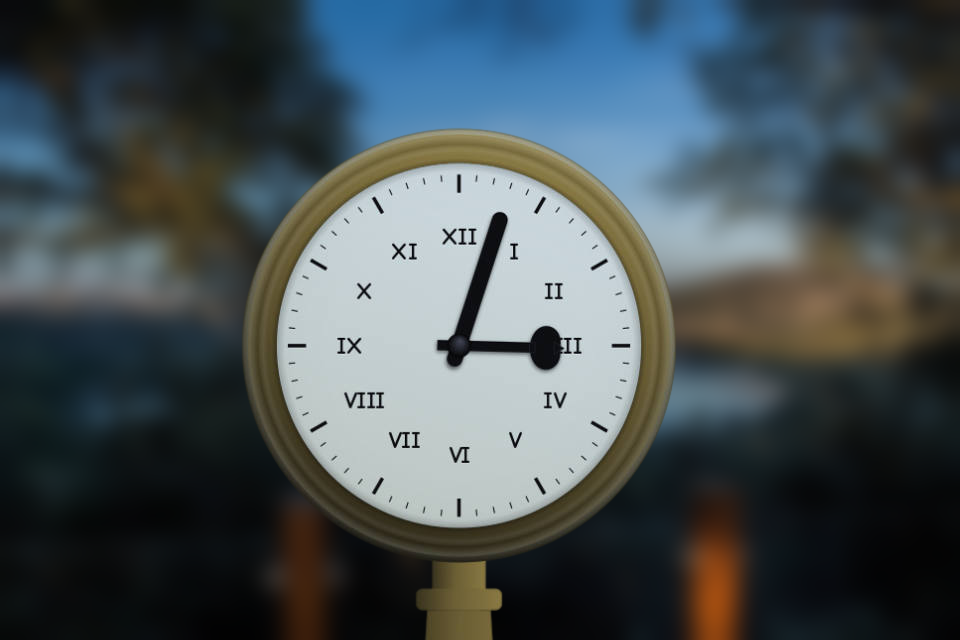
{"hour": 3, "minute": 3}
